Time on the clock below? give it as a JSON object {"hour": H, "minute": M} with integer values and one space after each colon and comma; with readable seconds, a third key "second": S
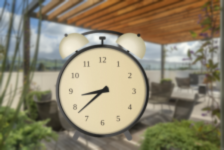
{"hour": 8, "minute": 38}
